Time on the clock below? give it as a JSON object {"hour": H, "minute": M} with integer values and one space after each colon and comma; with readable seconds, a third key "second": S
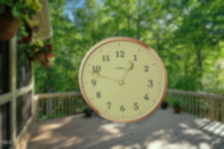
{"hour": 12, "minute": 48}
